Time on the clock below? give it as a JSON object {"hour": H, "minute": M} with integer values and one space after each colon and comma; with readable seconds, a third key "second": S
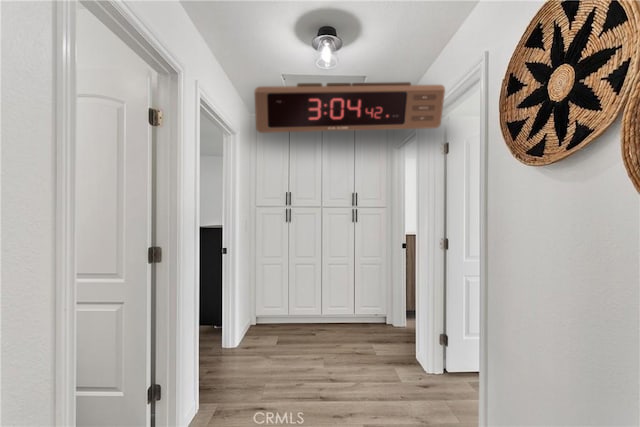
{"hour": 3, "minute": 4, "second": 42}
